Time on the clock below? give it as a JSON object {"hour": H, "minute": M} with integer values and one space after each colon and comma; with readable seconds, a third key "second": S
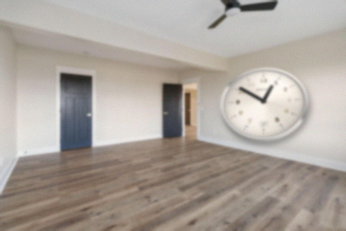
{"hour": 12, "minute": 51}
